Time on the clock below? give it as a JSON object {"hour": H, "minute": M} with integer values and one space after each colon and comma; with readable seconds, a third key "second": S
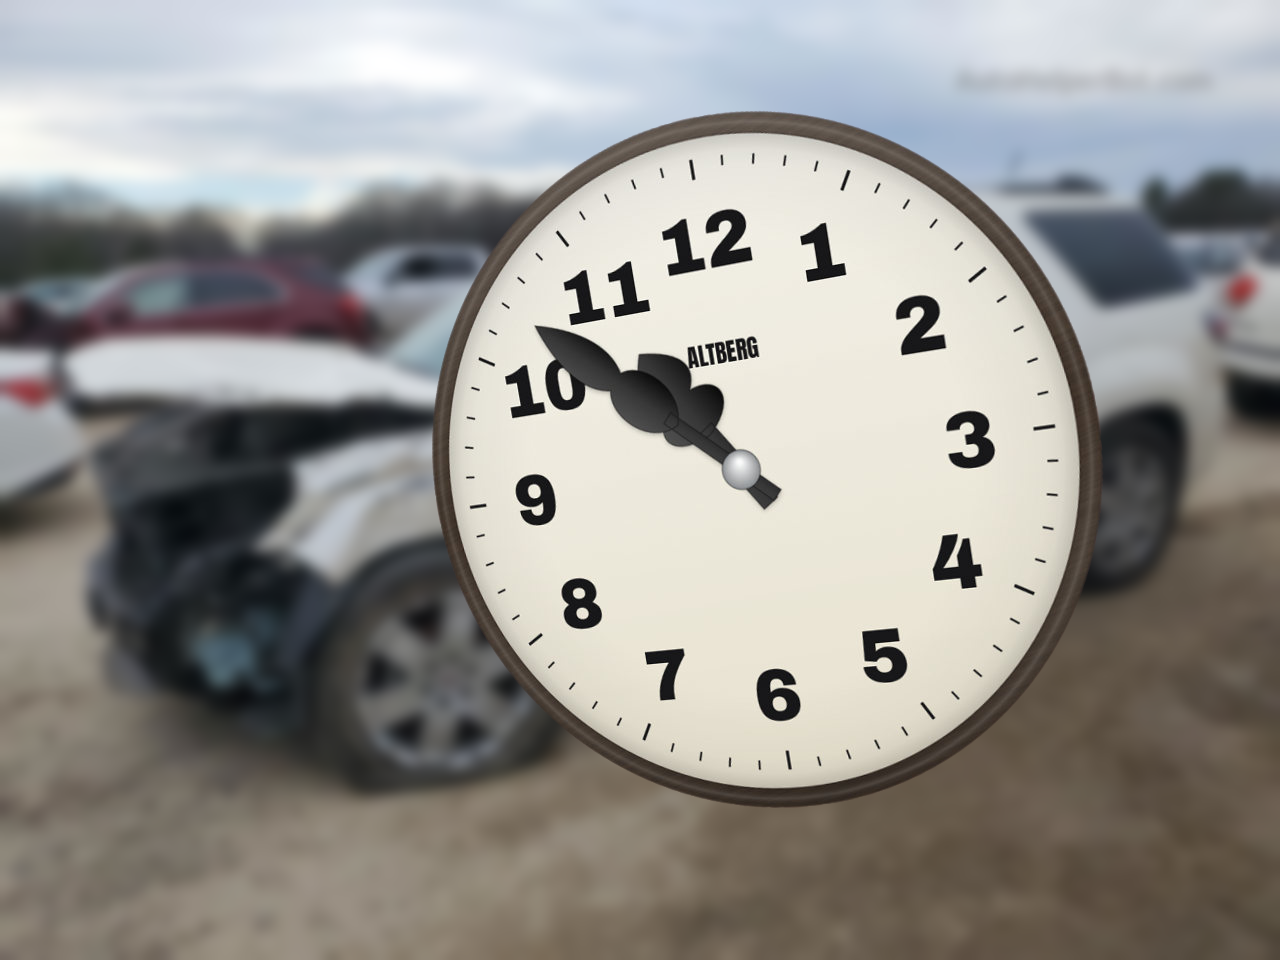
{"hour": 10, "minute": 52}
